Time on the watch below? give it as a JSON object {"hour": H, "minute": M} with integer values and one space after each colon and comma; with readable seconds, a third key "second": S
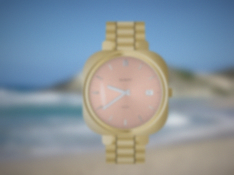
{"hour": 9, "minute": 39}
